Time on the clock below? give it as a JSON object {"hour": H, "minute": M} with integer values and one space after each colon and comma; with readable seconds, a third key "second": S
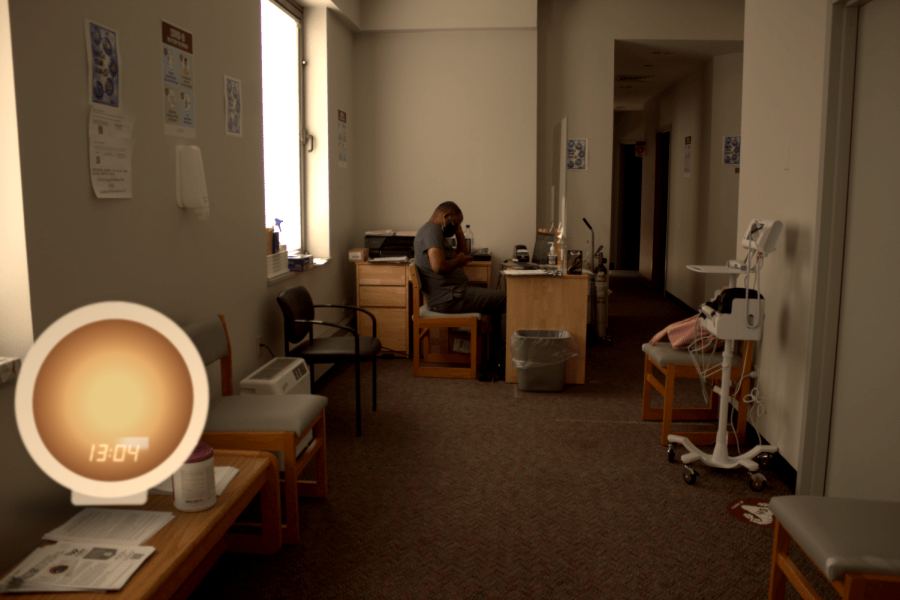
{"hour": 13, "minute": 4}
